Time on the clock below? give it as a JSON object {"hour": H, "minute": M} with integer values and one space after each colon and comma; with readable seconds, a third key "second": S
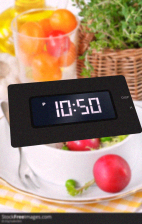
{"hour": 10, "minute": 50}
